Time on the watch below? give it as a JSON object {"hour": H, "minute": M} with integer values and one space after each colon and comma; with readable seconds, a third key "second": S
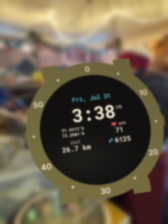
{"hour": 3, "minute": 38}
